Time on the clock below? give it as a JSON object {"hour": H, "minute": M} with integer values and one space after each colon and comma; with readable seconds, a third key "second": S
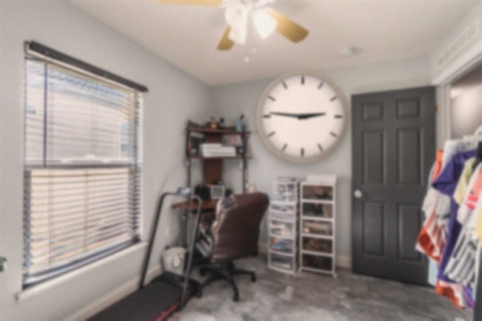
{"hour": 2, "minute": 46}
